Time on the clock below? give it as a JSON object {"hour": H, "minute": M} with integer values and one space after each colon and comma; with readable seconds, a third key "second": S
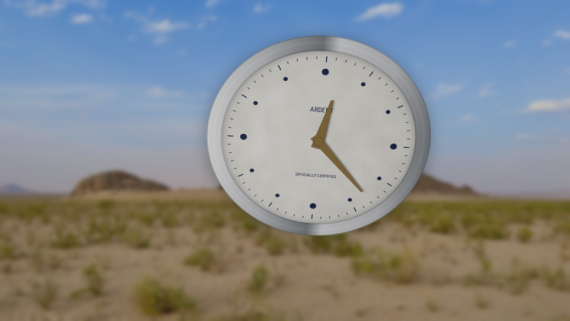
{"hour": 12, "minute": 23}
